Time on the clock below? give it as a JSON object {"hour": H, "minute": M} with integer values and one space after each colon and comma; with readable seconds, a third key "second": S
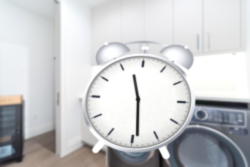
{"hour": 11, "minute": 29}
